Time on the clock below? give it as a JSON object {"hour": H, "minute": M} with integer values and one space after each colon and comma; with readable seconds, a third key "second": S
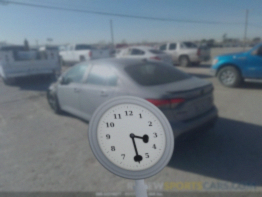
{"hour": 3, "minute": 29}
